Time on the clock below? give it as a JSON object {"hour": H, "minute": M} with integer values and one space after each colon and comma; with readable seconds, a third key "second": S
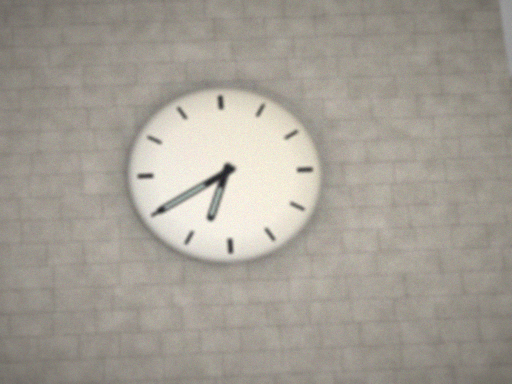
{"hour": 6, "minute": 40}
